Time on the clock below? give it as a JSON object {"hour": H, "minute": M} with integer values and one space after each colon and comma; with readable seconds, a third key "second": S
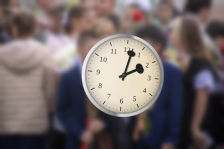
{"hour": 2, "minute": 2}
